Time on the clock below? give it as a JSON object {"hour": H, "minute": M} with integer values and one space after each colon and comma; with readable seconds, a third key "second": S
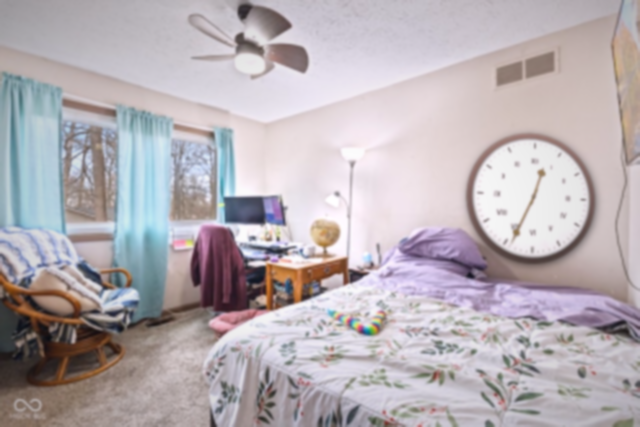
{"hour": 12, "minute": 34}
